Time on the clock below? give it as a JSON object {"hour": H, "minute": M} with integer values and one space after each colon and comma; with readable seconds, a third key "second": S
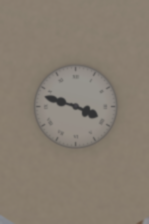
{"hour": 3, "minute": 48}
